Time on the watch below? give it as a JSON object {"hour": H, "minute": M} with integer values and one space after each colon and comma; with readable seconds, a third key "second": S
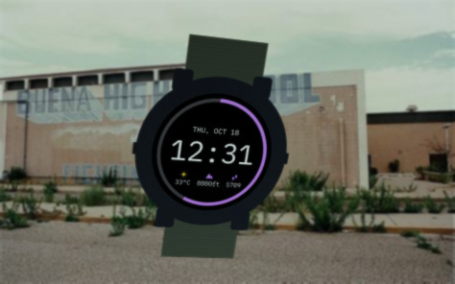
{"hour": 12, "minute": 31}
